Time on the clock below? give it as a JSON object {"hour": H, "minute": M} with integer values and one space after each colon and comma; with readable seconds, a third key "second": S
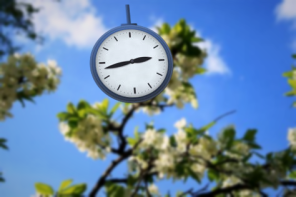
{"hour": 2, "minute": 43}
